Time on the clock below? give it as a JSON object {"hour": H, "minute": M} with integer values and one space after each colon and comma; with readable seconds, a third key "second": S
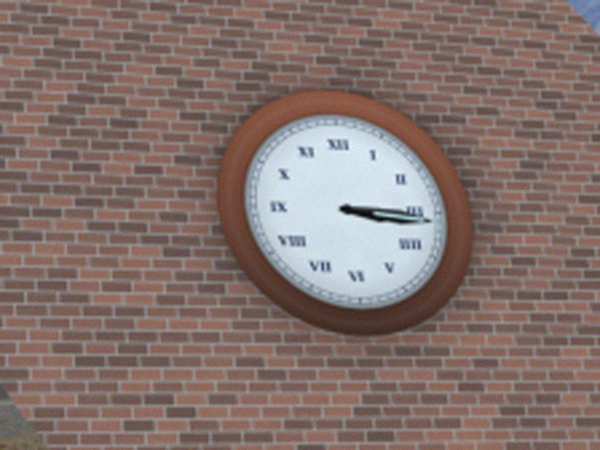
{"hour": 3, "minute": 16}
